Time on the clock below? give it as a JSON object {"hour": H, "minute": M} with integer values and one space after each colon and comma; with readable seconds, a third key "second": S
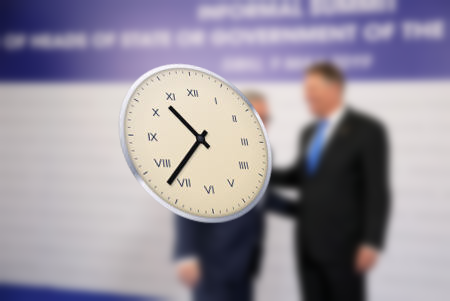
{"hour": 10, "minute": 37}
